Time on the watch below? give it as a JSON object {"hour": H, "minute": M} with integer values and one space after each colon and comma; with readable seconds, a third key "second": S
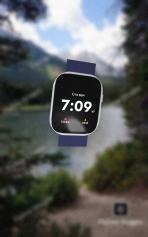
{"hour": 7, "minute": 9}
